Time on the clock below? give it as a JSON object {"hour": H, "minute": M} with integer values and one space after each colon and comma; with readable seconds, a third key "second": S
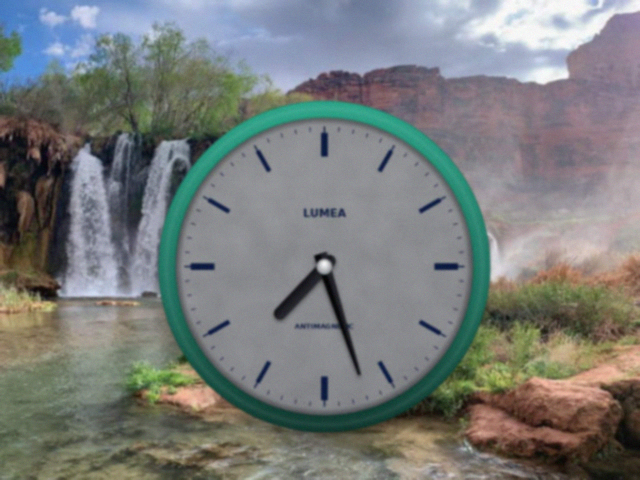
{"hour": 7, "minute": 27}
